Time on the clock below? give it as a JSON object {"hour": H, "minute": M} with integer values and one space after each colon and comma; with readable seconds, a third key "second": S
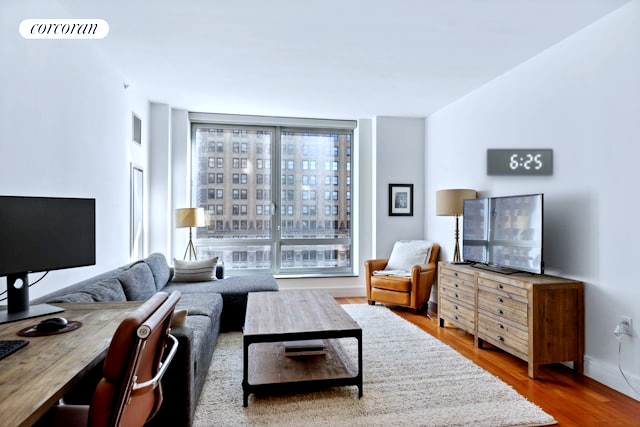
{"hour": 6, "minute": 25}
